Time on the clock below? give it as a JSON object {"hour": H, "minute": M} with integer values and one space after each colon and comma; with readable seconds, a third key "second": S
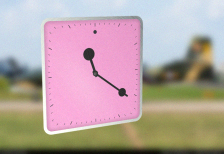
{"hour": 11, "minute": 21}
